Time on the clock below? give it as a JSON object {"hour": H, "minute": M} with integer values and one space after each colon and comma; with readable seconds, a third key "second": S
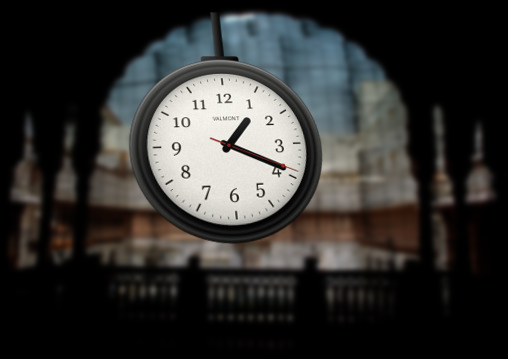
{"hour": 1, "minute": 19, "second": 19}
